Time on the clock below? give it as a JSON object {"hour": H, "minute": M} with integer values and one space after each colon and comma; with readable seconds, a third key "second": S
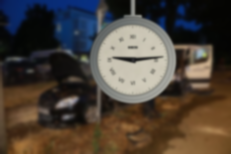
{"hour": 9, "minute": 14}
